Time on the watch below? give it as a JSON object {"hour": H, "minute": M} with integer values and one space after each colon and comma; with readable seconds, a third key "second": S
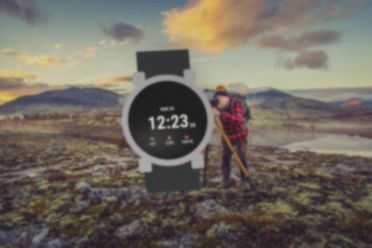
{"hour": 12, "minute": 23}
